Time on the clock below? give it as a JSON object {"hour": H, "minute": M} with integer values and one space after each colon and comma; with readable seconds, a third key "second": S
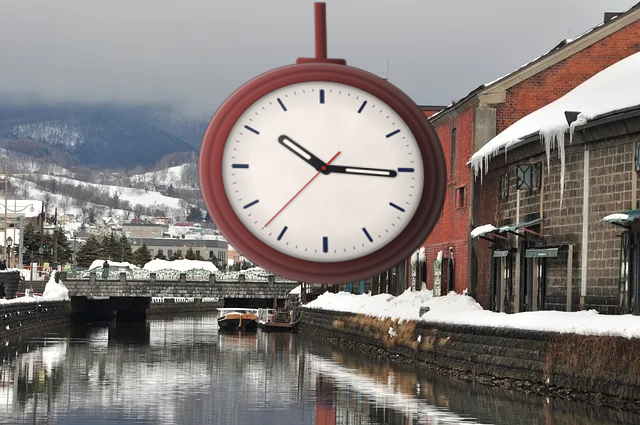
{"hour": 10, "minute": 15, "second": 37}
